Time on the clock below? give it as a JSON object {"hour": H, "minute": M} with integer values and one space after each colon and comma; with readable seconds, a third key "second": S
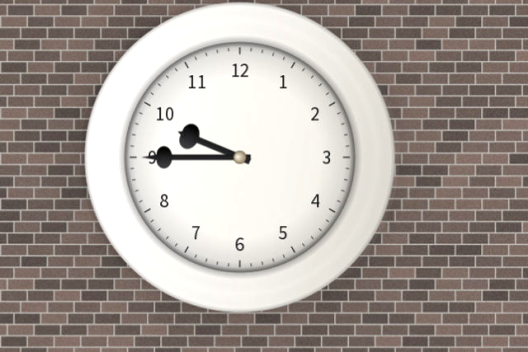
{"hour": 9, "minute": 45}
